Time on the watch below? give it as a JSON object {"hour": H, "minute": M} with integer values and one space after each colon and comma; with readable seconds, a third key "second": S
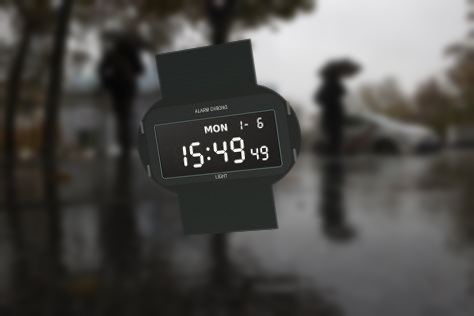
{"hour": 15, "minute": 49, "second": 49}
